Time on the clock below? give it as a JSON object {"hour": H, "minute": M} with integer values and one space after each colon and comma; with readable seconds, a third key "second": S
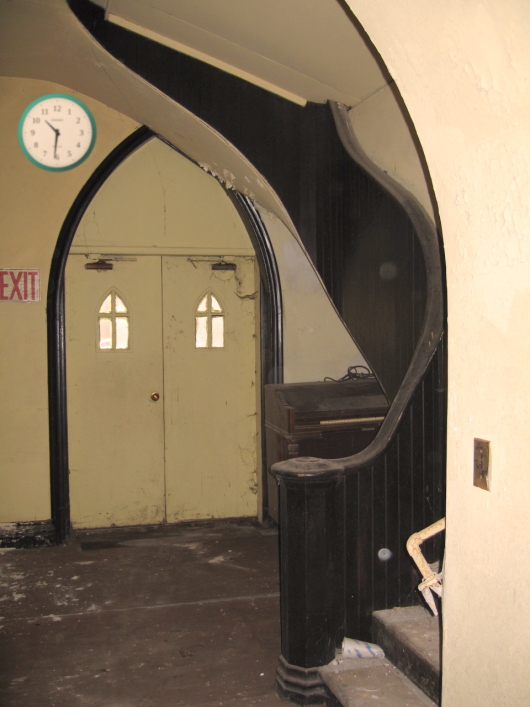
{"hour": 10, "minute": 31}
